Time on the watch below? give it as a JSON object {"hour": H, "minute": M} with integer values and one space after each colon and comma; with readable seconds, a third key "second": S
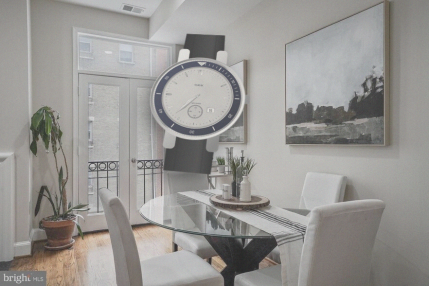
{"hour": 7, "minute": 37}
